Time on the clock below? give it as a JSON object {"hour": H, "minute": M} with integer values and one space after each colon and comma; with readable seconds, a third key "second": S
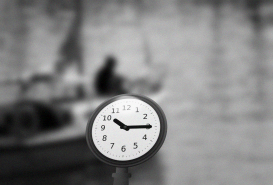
{"hour": 10, "minute": 15}
